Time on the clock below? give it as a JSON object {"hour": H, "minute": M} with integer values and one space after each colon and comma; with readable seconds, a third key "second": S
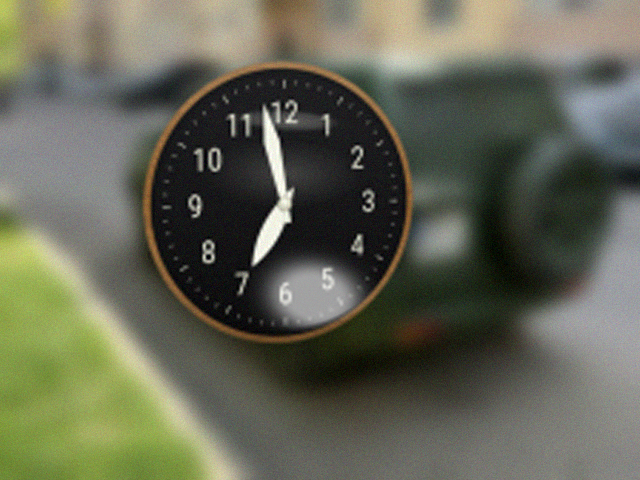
{"hour": 6, "minute": 58}
